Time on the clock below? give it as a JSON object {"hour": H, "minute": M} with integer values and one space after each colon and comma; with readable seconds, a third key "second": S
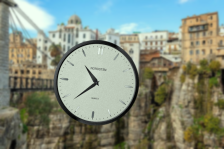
{"hour": 10, "minute": 38}
